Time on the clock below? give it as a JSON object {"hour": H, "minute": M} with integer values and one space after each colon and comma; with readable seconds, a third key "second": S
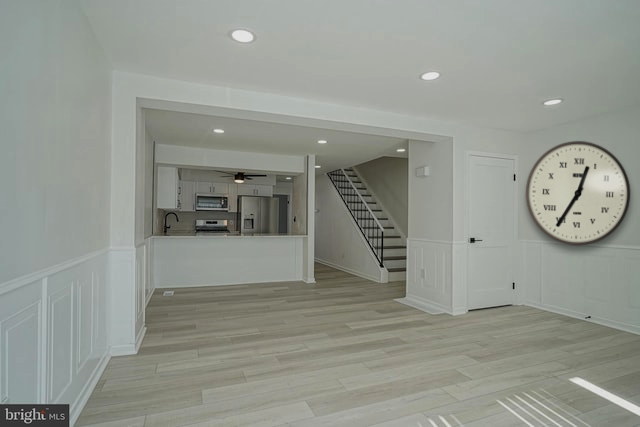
{"hour": 12, "minute": 35}
